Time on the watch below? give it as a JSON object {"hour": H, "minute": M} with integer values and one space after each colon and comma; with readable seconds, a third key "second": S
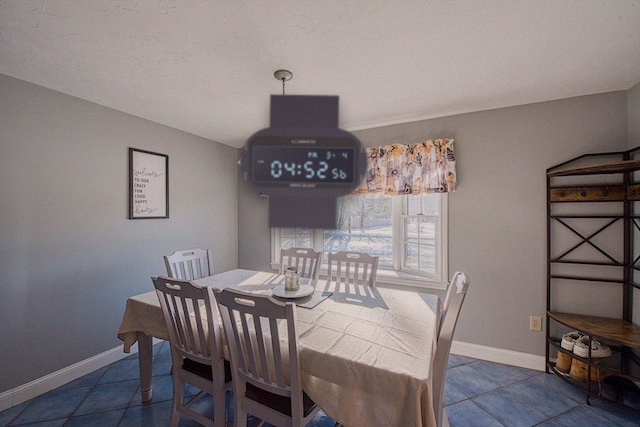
{"hour": 4, "minute": 52, "second": 56}
